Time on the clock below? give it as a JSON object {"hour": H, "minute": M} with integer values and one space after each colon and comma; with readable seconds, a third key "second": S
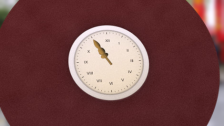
{"hour": 10, "minute": 55}
